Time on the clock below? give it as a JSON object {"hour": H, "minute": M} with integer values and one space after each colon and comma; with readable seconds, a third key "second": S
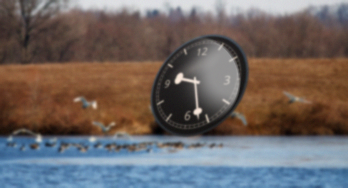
{"hour": 9, "minute": 27}
